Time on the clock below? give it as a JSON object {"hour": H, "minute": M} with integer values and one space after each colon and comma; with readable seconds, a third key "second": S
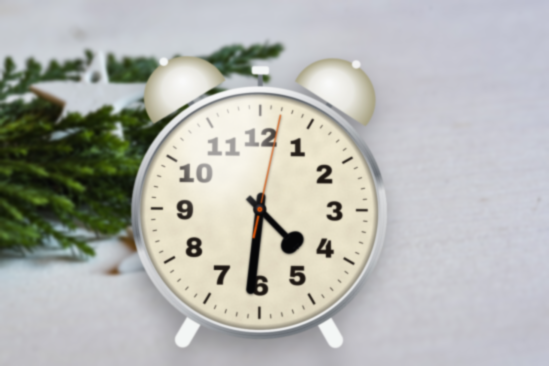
{"hour": 4, "minute": 31, "second": 2}
